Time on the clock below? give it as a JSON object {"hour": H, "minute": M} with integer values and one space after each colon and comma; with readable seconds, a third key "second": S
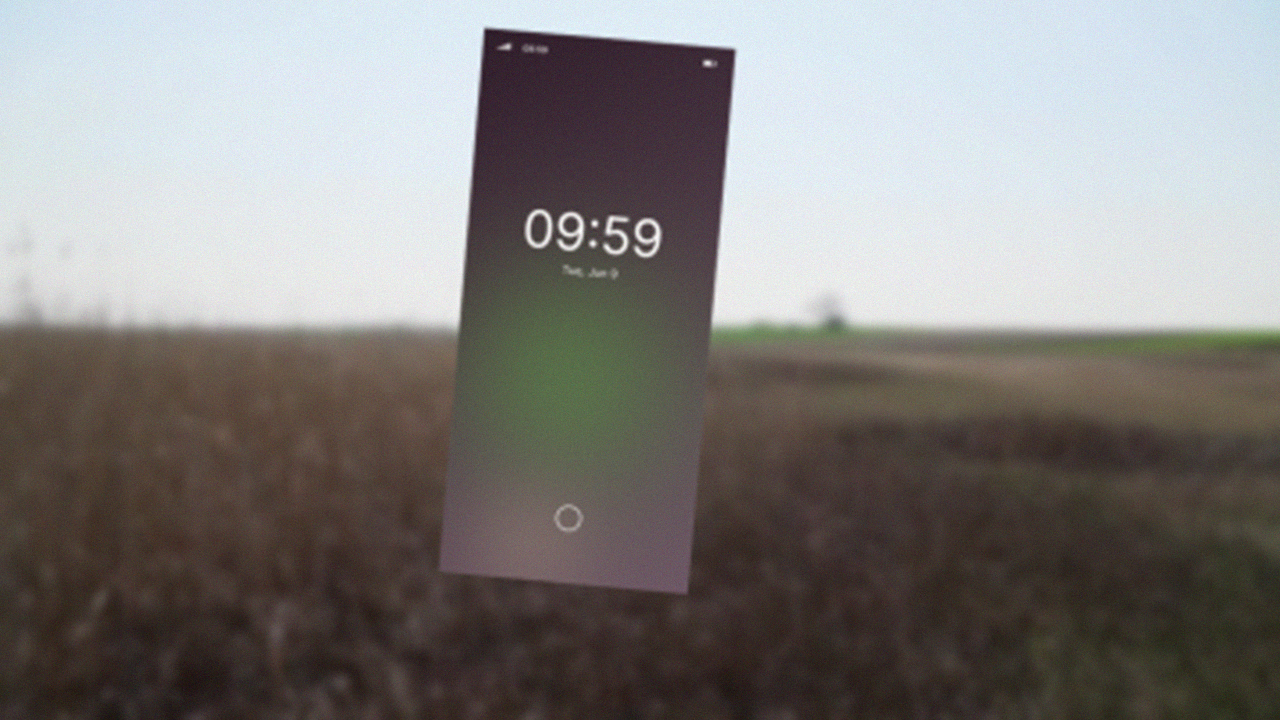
{"hour": 9, "minute": 59}
